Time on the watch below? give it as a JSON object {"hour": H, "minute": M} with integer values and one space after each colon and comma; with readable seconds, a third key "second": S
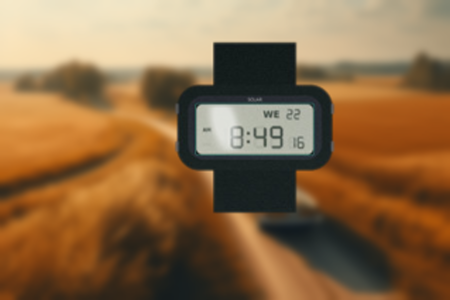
{"hour": 8, "minute": 49, "second": 16}
